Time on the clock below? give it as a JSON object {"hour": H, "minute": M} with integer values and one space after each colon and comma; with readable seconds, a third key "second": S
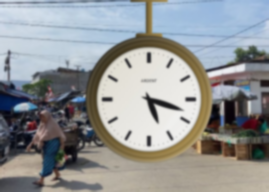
{"hour": 5, "minute": 18}
